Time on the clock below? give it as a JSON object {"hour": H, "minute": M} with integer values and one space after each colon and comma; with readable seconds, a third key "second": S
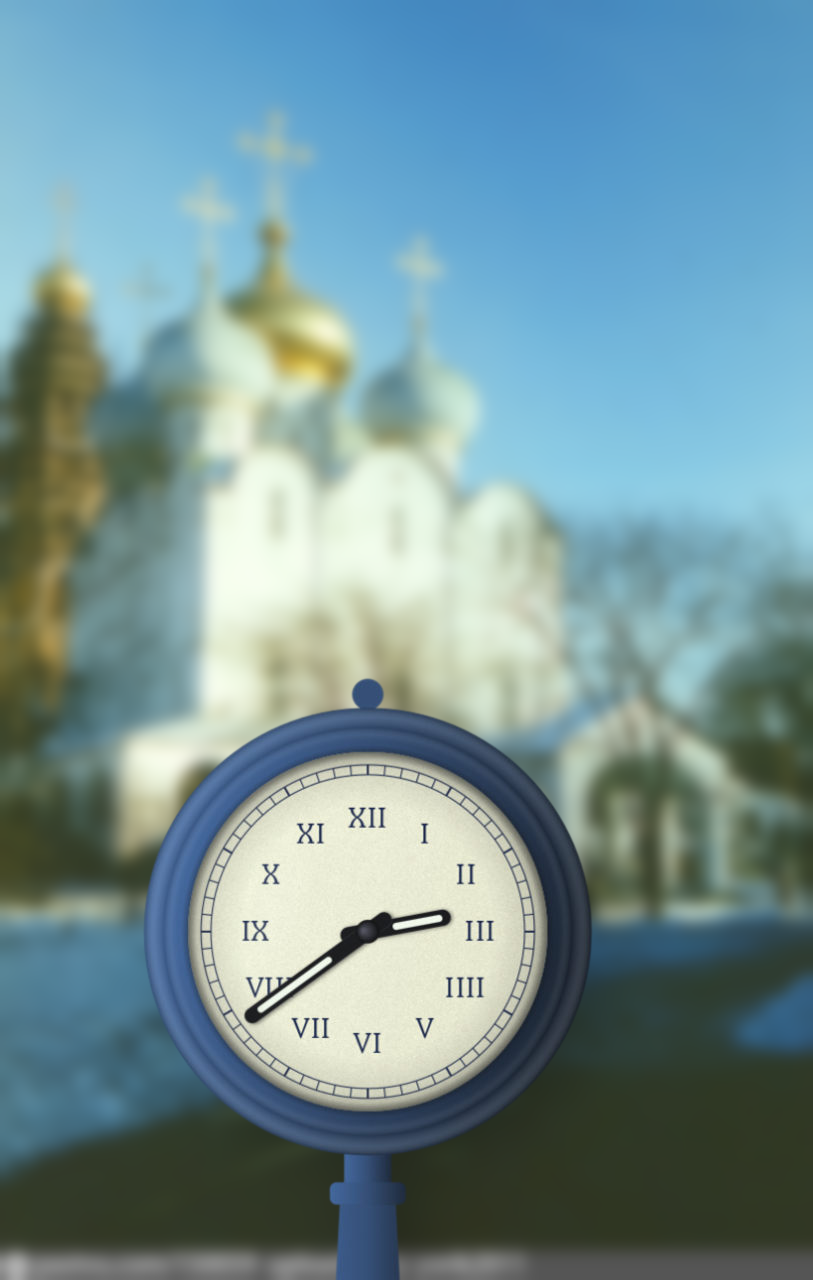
{"hour": 2, "minute": 39}
